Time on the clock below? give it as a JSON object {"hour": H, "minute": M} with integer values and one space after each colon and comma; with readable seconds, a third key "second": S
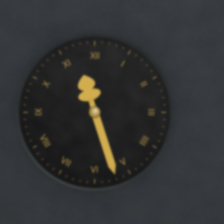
{"hour": 11, "minute": 27}
